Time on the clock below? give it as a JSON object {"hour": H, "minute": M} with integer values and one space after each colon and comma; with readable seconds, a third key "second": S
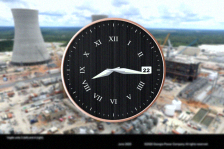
{"hour": 8, "minute": 16}
